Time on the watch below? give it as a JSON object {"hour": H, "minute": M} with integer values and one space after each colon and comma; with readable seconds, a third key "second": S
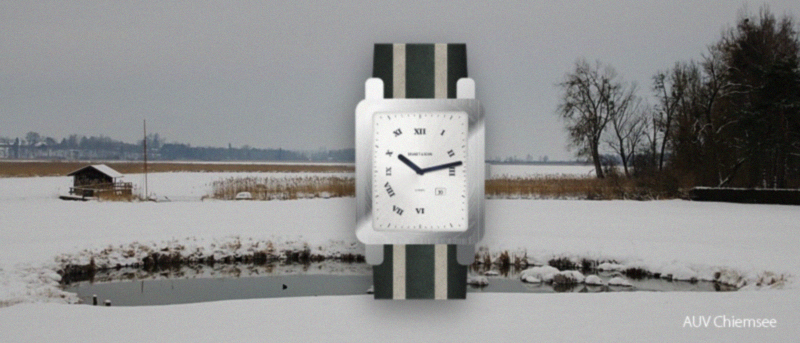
{"hour": 10, "minute": 13}
